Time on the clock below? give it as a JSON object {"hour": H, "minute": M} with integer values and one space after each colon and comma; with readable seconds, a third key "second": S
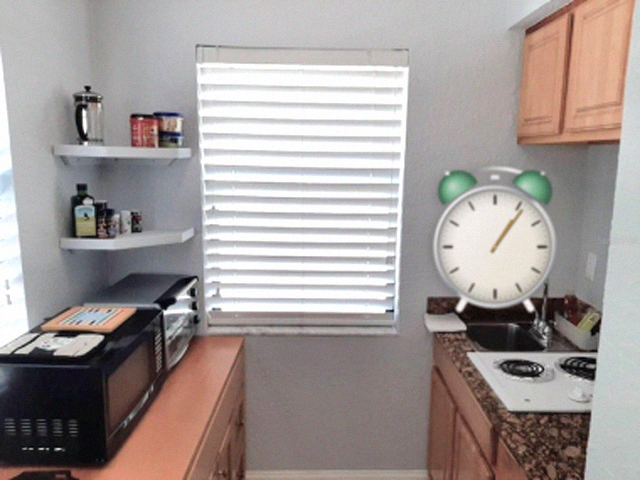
{"hour": 1, "minute": 6}
